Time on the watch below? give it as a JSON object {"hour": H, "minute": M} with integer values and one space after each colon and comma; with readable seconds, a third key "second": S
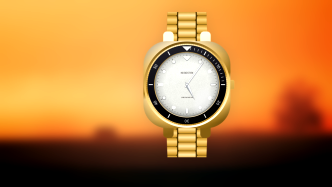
{"hour": 5, "minute": 6}
